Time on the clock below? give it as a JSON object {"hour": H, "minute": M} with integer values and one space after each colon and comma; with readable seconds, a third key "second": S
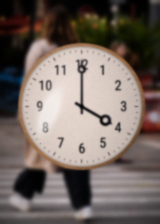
{"hour": 4, "minute": 0}
